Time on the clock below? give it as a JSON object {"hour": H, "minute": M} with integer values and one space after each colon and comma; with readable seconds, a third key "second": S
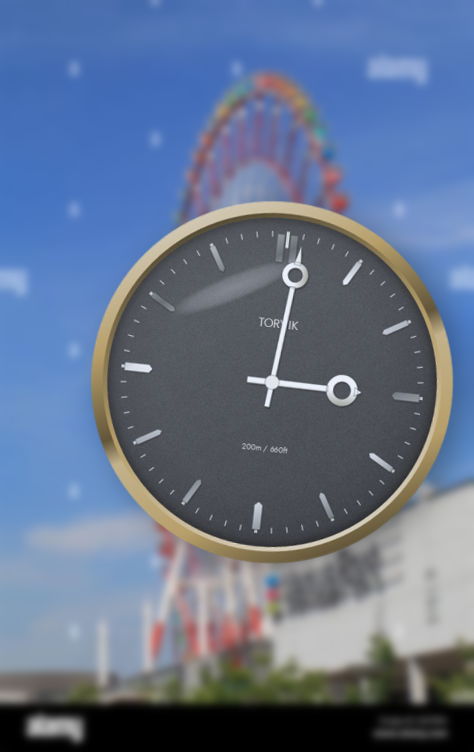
{"hour": 3, "minute": 1}
